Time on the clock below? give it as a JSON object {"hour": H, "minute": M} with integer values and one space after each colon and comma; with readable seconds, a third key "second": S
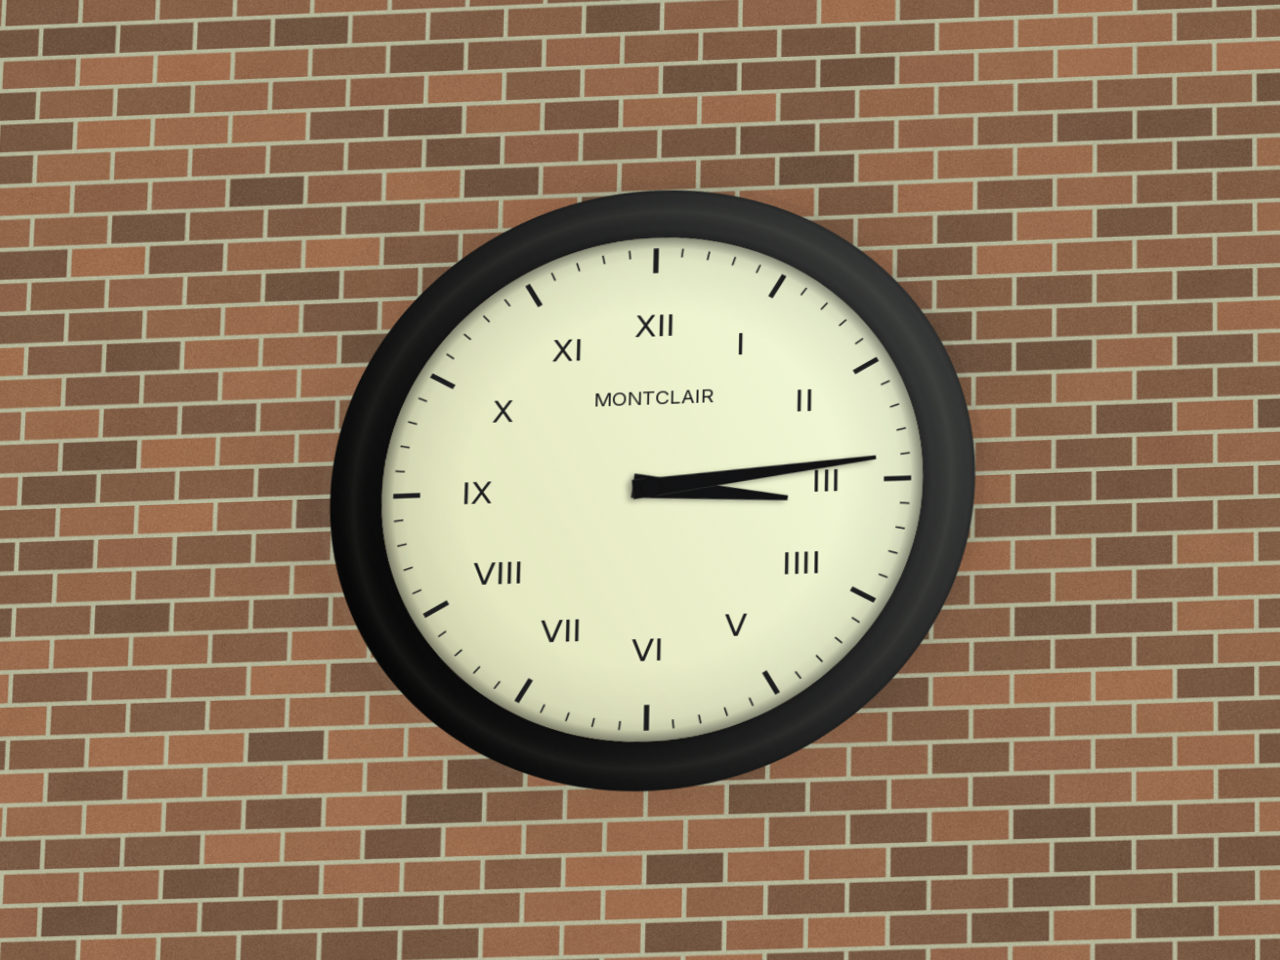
{"hour": 3, "minute": 14}
